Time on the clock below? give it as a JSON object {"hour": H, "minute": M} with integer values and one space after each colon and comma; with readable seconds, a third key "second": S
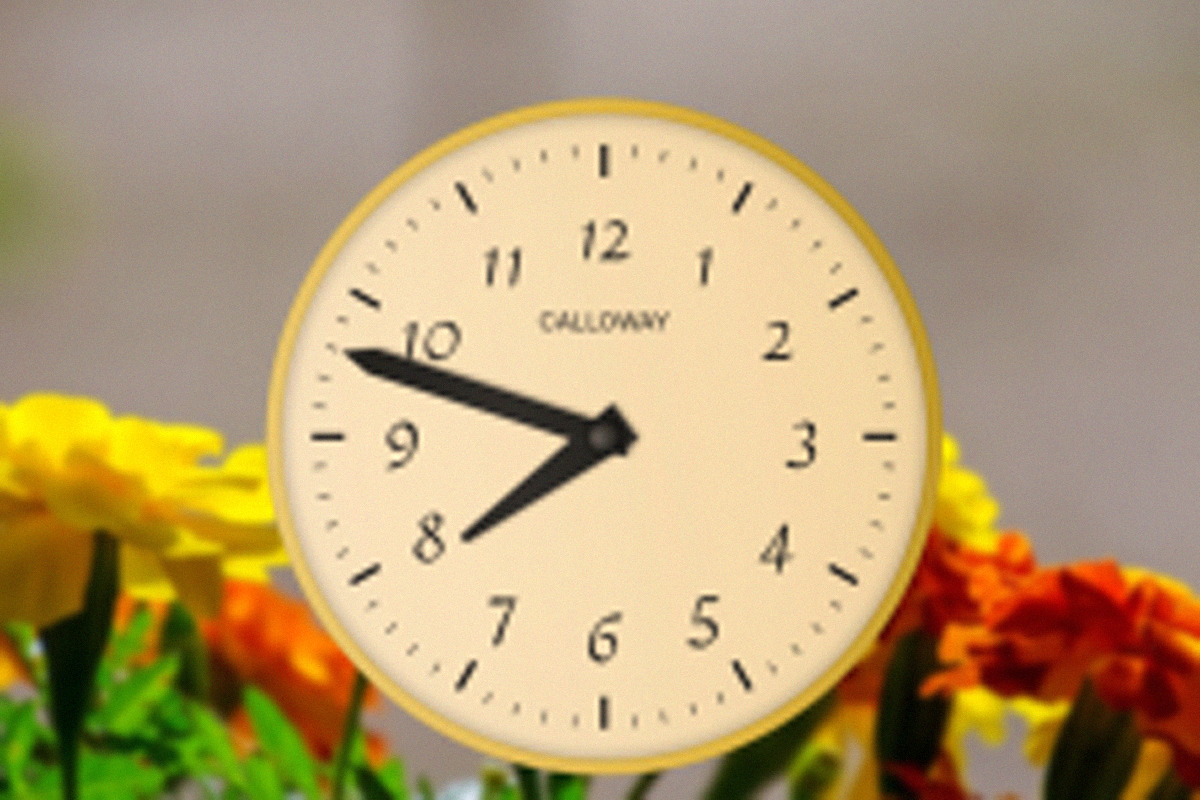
{"hour": 7, "minute": 48}
